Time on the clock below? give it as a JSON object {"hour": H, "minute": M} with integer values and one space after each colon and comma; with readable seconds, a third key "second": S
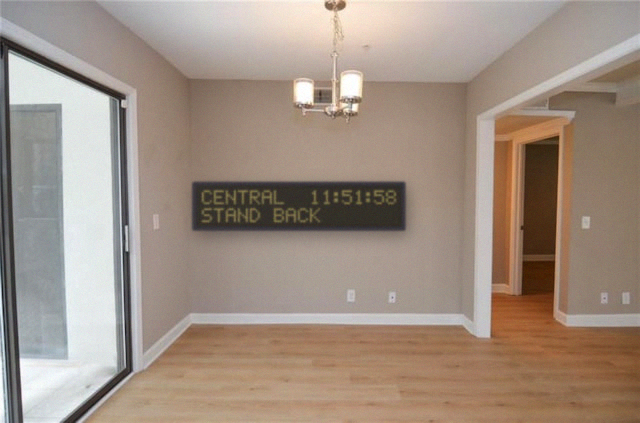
{"hour": 11, "minute": 51, "second": 58}
